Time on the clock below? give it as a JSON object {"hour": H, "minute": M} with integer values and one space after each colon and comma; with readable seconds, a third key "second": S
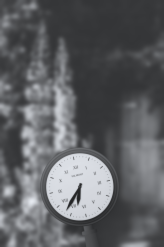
{"hour": 6, "minute": 37}
